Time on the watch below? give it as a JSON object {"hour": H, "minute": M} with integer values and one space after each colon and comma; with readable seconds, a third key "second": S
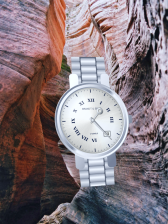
{"hour": 1, "minute": 23}
